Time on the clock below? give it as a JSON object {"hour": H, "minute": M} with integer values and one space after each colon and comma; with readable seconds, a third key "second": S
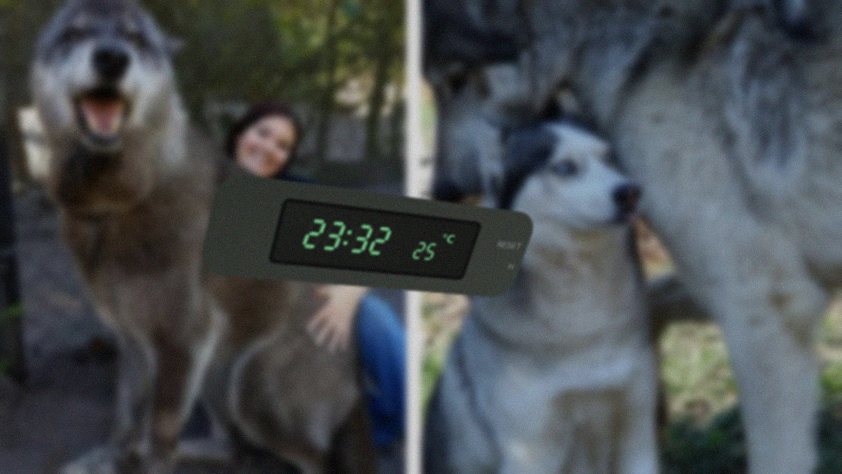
{"hour": 23, "minute": 32}
